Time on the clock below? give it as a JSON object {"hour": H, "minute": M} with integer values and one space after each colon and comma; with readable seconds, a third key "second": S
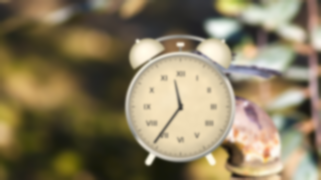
{"hour": 11, "minute": 36}
